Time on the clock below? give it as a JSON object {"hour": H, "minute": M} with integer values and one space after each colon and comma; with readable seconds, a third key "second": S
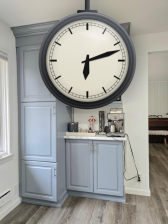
{"hour": 6, "minute": 12}
